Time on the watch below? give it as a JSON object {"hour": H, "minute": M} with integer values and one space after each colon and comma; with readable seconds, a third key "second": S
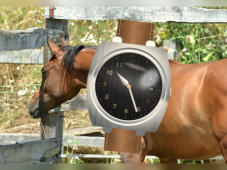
{"hour": 10, "minute": 26}
